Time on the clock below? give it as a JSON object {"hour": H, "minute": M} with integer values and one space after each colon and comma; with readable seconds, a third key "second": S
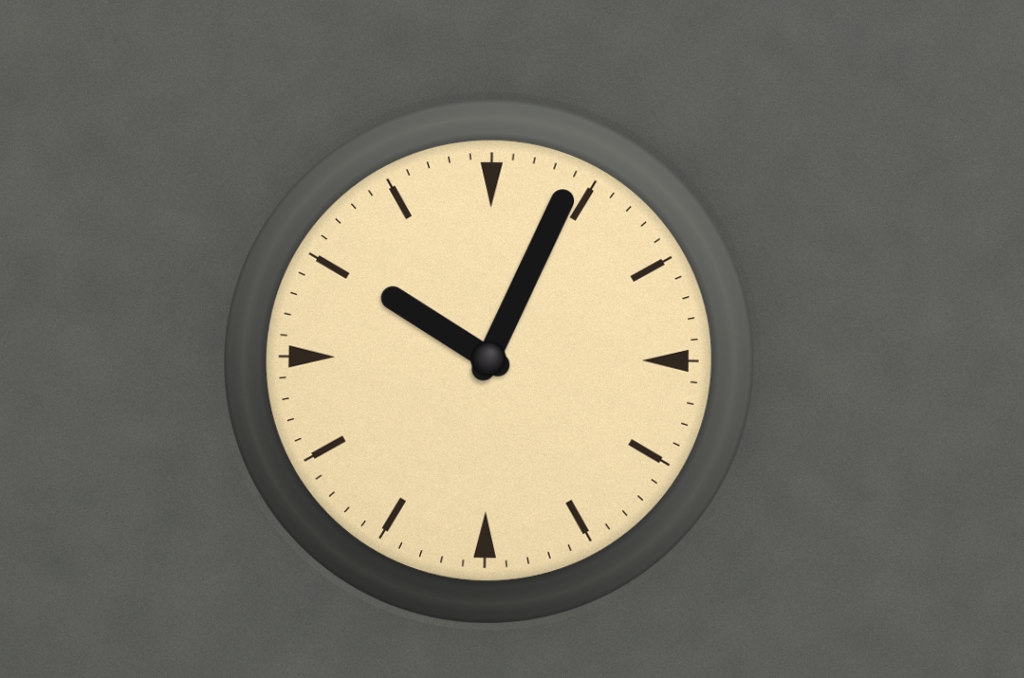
{"hour": 10, "minute": 4}
